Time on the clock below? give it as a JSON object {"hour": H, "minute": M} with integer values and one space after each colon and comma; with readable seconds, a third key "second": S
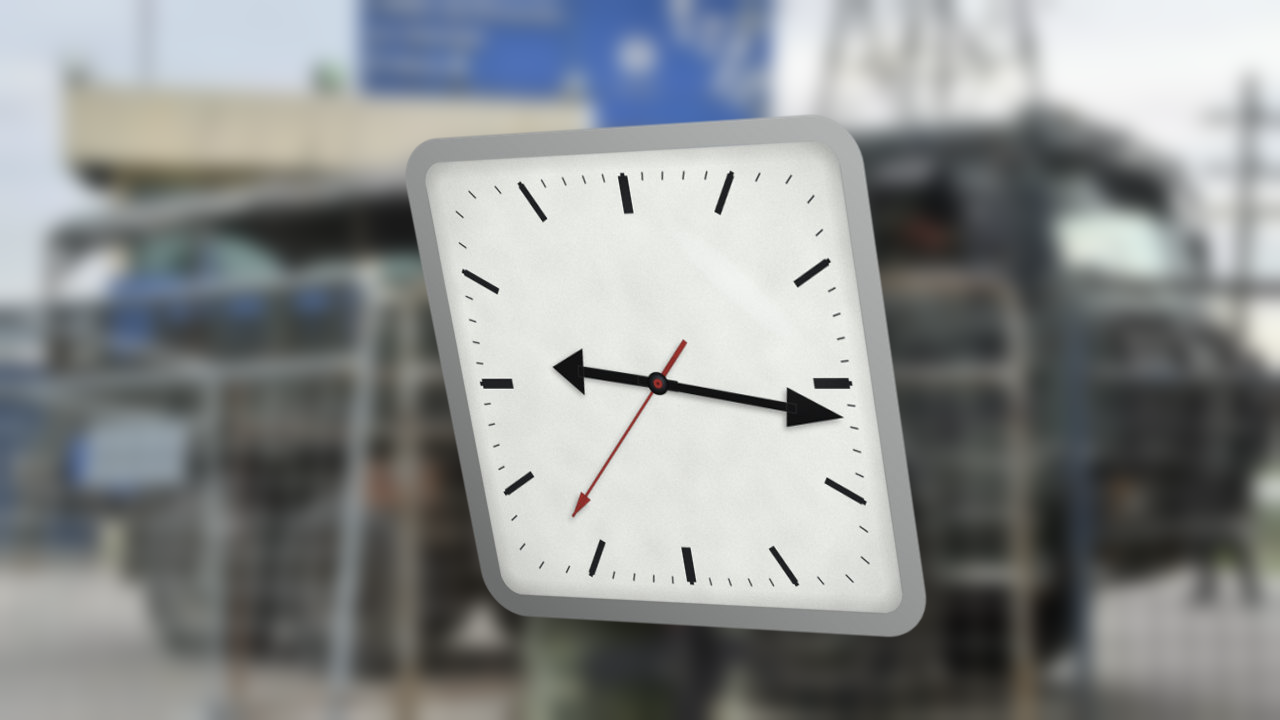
{"hour": 9, "minute": 16, "second": 37}
